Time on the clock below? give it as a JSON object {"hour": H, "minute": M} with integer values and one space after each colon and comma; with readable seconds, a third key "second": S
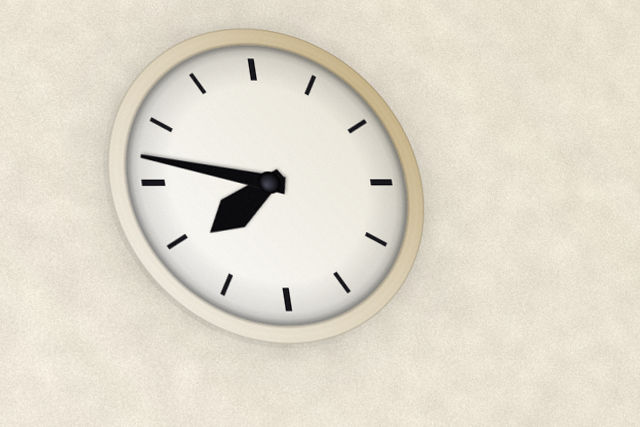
{"hour": 7, "minute": 47}
